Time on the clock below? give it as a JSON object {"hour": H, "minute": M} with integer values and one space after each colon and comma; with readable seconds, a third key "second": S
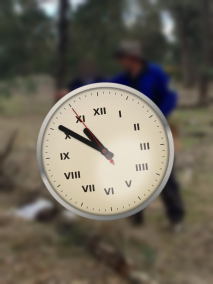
{"hour": 10, "minute": 50, "second": 55}
